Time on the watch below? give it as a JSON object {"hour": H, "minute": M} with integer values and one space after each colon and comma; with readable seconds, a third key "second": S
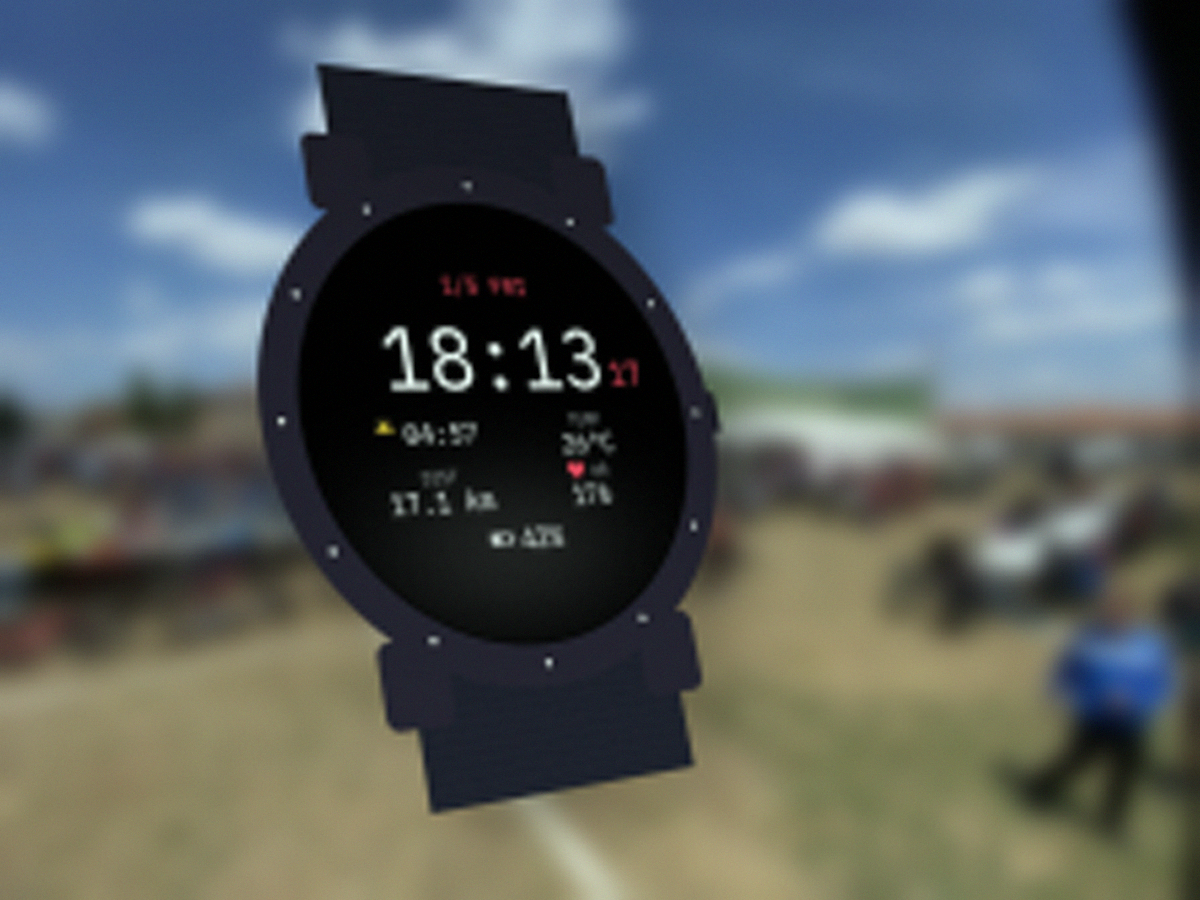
{"hour": 18, "minute": 13}
